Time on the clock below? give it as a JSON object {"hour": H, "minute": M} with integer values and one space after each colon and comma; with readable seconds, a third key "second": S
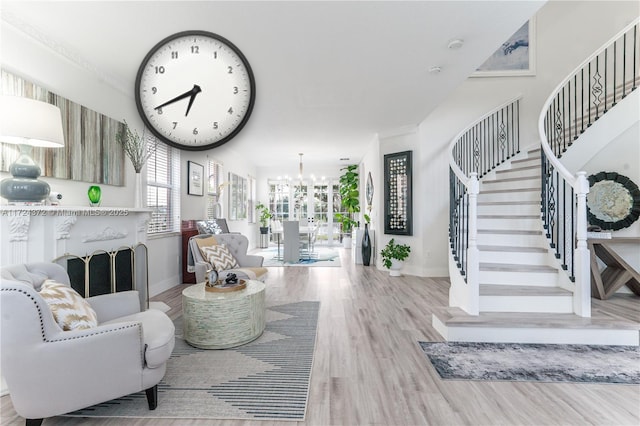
{"hour": 6, "minute": 41}
